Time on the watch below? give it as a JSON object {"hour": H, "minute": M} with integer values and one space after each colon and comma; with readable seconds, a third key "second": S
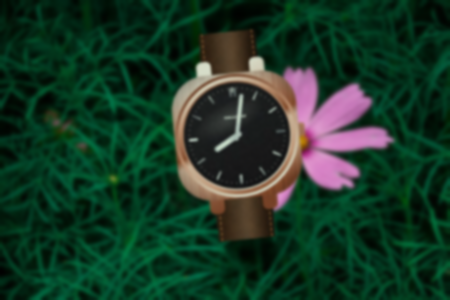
{"hour": 8, "minute": 2}
